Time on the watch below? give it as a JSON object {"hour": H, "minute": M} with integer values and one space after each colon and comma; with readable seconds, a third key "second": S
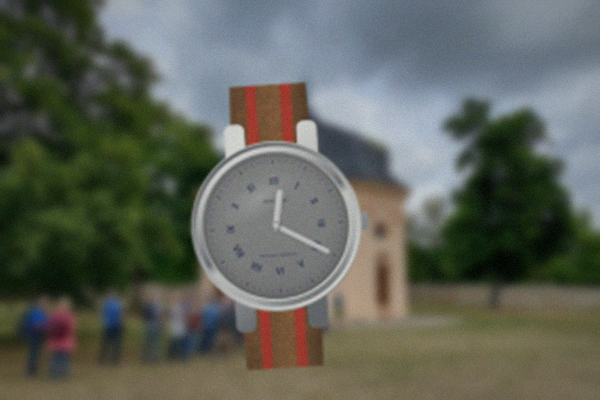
{"hour": 12, "minute": 20}
